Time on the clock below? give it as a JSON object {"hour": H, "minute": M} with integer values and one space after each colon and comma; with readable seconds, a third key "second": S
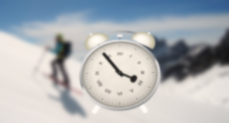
{"hour": 3, "minute": 54}
